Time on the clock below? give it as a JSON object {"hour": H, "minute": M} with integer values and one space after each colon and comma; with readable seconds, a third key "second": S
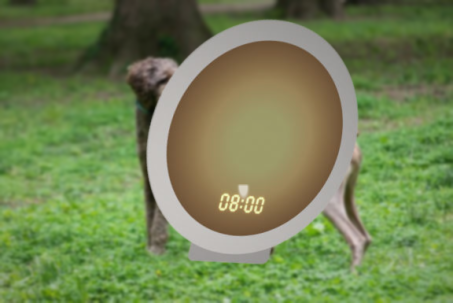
{"hour": 8, "minute": 0}
